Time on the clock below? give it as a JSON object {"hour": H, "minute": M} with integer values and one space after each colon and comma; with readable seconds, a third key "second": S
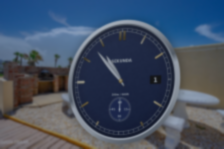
{"hour": 10, "minute": 53}
